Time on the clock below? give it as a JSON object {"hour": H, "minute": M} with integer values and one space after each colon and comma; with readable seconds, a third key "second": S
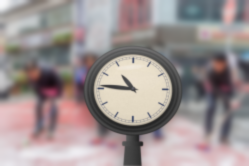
{"hour": 10, "minute": 46}
